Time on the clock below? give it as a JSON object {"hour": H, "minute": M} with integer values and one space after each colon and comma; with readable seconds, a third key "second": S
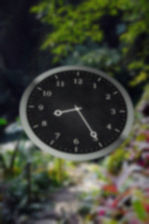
{"hour": 8, "minute": 25}
